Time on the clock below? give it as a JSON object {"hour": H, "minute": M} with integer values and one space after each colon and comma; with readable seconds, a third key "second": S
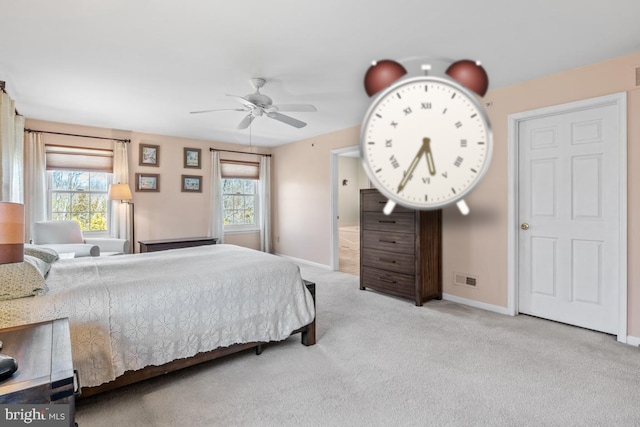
{"hour": 5, "minute": 35}
